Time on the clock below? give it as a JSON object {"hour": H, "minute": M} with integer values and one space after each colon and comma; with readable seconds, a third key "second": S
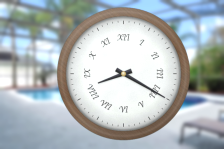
{"hour": 8, "minute": 20}
